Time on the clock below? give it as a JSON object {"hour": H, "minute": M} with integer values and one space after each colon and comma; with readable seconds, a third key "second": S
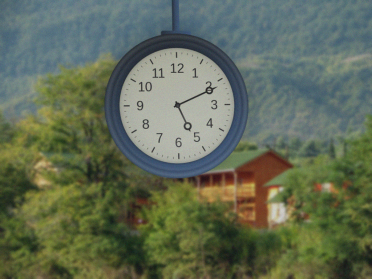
{"hour": 5, "minute": 11}
